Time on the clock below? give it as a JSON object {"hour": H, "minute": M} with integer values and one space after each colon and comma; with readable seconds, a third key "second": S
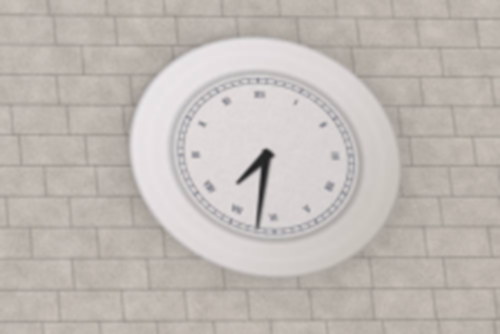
{"hour": 7, "minute": 32}
